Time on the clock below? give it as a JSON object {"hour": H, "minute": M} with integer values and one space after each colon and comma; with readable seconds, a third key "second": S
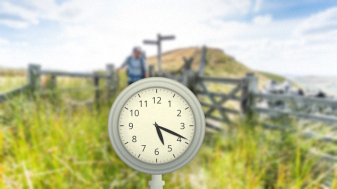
{"hour": 5, "minute": 19}
